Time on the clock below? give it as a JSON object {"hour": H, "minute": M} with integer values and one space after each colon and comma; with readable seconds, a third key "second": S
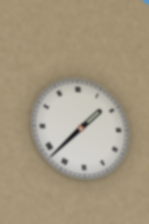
{"hour": 1, "minute": 38}
